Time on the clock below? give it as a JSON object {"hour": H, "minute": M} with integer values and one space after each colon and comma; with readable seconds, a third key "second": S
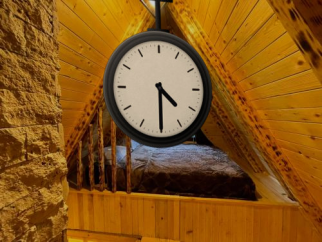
{"hour": 4, "minute": 30}
